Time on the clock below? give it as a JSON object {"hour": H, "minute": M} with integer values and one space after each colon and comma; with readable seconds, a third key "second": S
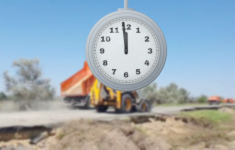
{"hour": 11, "minute": 59}
